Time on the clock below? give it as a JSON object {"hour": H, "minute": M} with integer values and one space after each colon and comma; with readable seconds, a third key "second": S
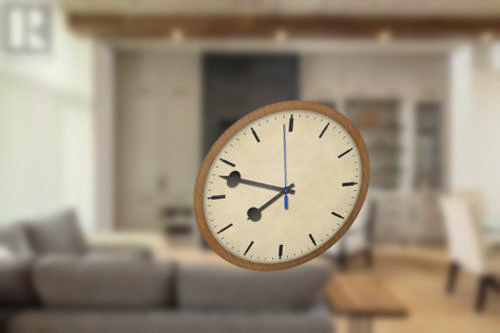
{"hour": 7, "minute": 47, "second": 59}
